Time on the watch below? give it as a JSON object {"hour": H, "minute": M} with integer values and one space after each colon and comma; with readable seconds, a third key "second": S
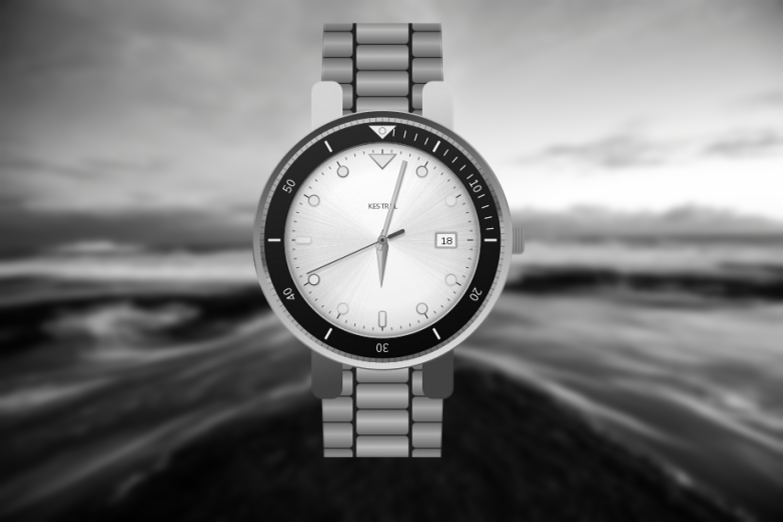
{"hour": 6, "minute": 2, "second": 41}
